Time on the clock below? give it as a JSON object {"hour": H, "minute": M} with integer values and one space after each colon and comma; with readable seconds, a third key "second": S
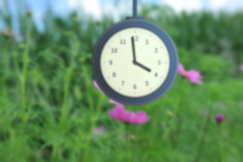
{"hour": 3, "minute": 59}
